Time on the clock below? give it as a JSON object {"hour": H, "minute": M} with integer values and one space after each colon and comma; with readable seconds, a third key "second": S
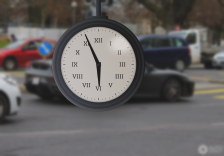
{"hour": 5, "minute": 56}
